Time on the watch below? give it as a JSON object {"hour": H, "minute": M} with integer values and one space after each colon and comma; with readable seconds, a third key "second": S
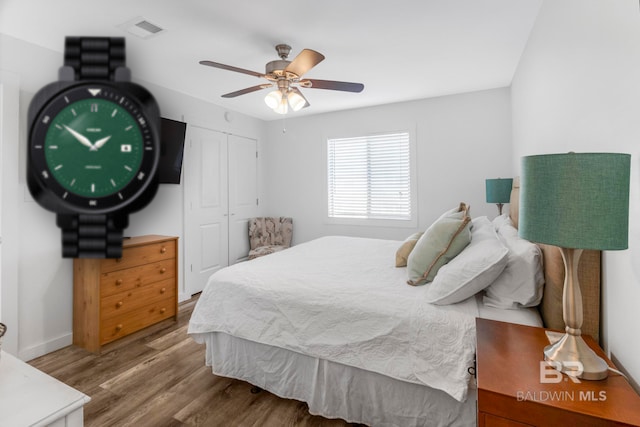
{"hour": 1, "minute": 51}
